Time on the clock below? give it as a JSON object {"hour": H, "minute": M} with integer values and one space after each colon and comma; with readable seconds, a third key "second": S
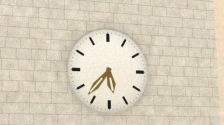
{"hour": 5, "minute": 37}
